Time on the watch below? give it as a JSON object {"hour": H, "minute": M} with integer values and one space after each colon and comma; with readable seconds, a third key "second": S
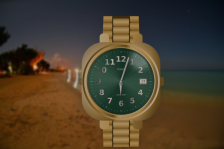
{"hour": 6, "minute": 3}
